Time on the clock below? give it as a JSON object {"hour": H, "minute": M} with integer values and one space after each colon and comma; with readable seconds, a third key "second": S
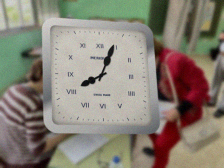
{"hour": 8, "minute": 4}
